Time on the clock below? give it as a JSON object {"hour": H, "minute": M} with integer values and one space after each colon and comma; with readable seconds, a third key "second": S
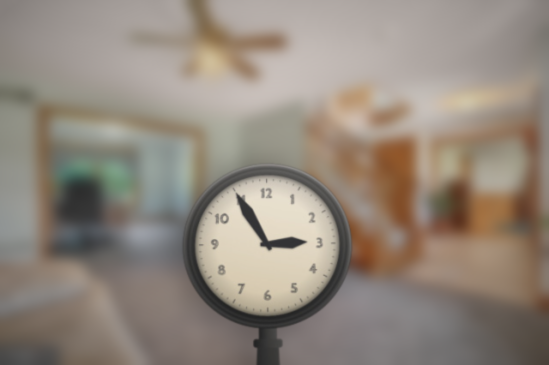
{"hour": 2, "minute": 55}
